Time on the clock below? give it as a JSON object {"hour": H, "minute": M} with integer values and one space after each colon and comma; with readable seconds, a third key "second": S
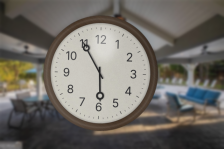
{"hour": 5, "minute": 55}
